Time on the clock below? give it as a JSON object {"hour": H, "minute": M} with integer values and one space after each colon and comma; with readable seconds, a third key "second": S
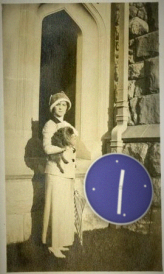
{"hour": 12, "minute": 32}
